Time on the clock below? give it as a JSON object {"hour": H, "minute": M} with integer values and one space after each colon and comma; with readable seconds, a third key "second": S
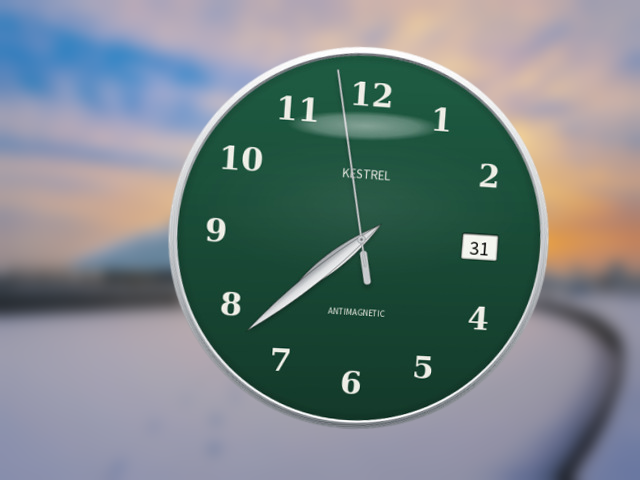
{"hour": 7, "minute": 37, "second": 58}
